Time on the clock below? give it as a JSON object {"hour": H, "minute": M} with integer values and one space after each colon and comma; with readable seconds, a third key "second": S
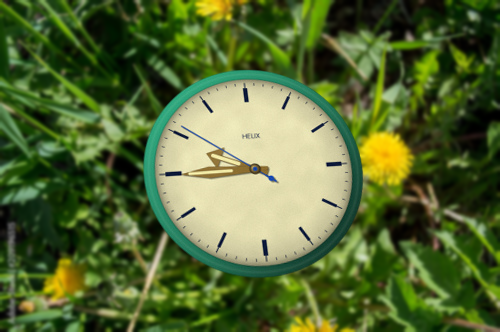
{"hour": 9, "minute": 44, "second": 51}
